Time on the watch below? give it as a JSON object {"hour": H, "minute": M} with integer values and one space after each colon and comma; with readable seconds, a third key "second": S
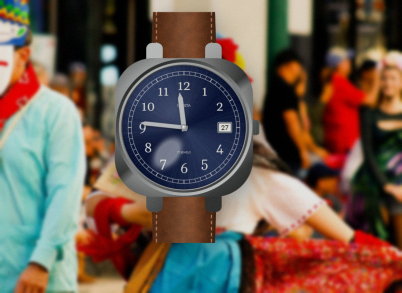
{"hour": 11, "minute": 46}
